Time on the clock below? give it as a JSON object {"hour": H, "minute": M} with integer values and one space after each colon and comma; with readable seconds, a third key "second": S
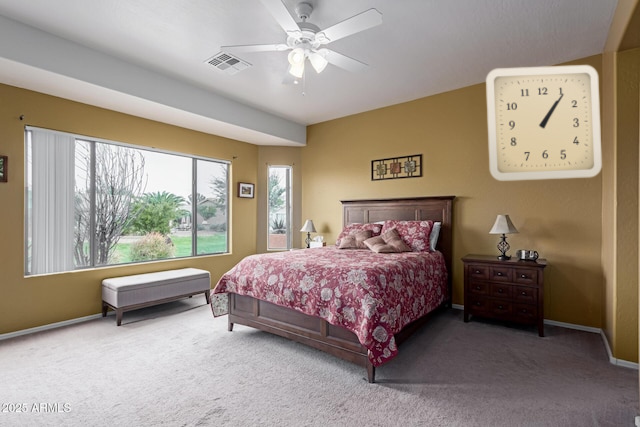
{"hour": 1, "minute": 6}
